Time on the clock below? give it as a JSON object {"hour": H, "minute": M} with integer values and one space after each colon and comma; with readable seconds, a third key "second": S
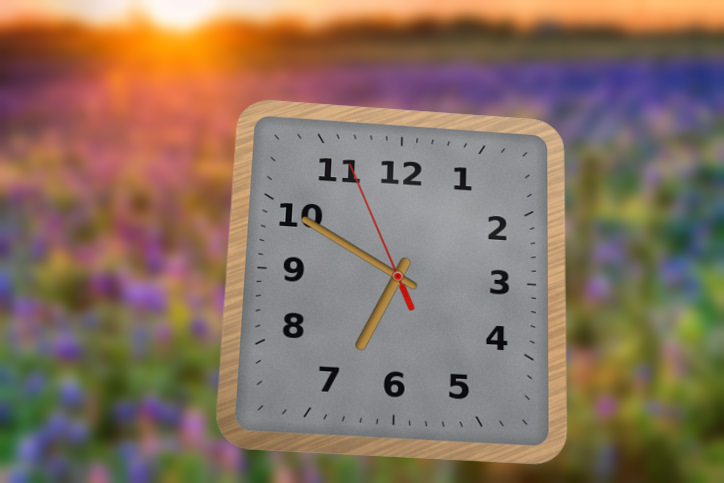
{"hour": 6, "minute": 49, "second": 56}
